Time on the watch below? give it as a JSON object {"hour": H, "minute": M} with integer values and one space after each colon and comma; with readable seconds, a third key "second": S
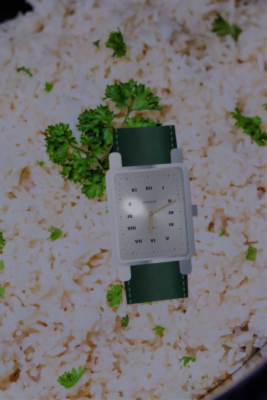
{"hour": 6, "minute": 11}
